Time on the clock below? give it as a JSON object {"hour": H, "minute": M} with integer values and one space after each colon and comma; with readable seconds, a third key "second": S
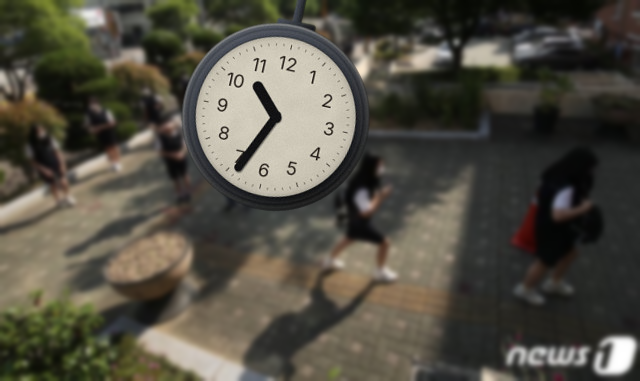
{"hour": 10, "minute": 34}
